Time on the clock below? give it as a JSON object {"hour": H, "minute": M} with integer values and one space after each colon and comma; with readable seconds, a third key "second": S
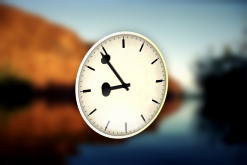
{"hour": 8, "minute": 54}
